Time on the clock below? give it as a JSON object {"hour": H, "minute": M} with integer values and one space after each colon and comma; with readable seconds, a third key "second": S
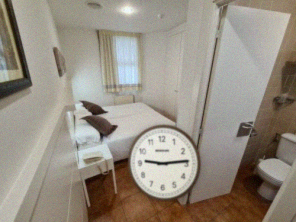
{"hour": 9, "minute": 14}
